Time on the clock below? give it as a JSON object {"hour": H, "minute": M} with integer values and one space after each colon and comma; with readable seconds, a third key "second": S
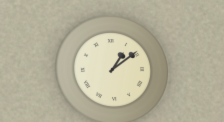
{"hour": 1, "minute": 9}
